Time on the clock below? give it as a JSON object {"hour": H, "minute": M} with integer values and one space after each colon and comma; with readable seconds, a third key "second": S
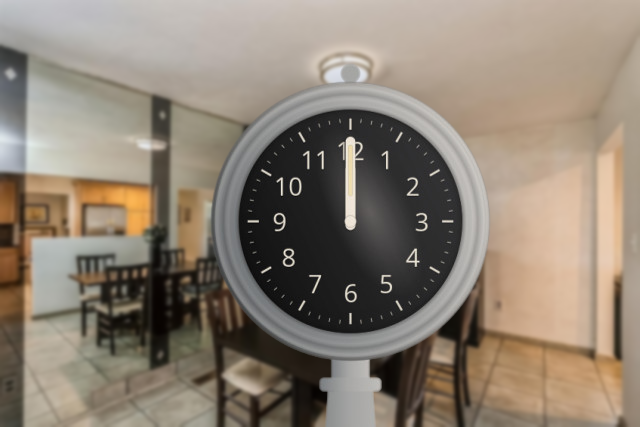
{"hour": 12, "minute": 0}
